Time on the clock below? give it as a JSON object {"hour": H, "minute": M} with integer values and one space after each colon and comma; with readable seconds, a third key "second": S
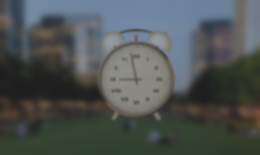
{"hour": 8, "minute": 58}
